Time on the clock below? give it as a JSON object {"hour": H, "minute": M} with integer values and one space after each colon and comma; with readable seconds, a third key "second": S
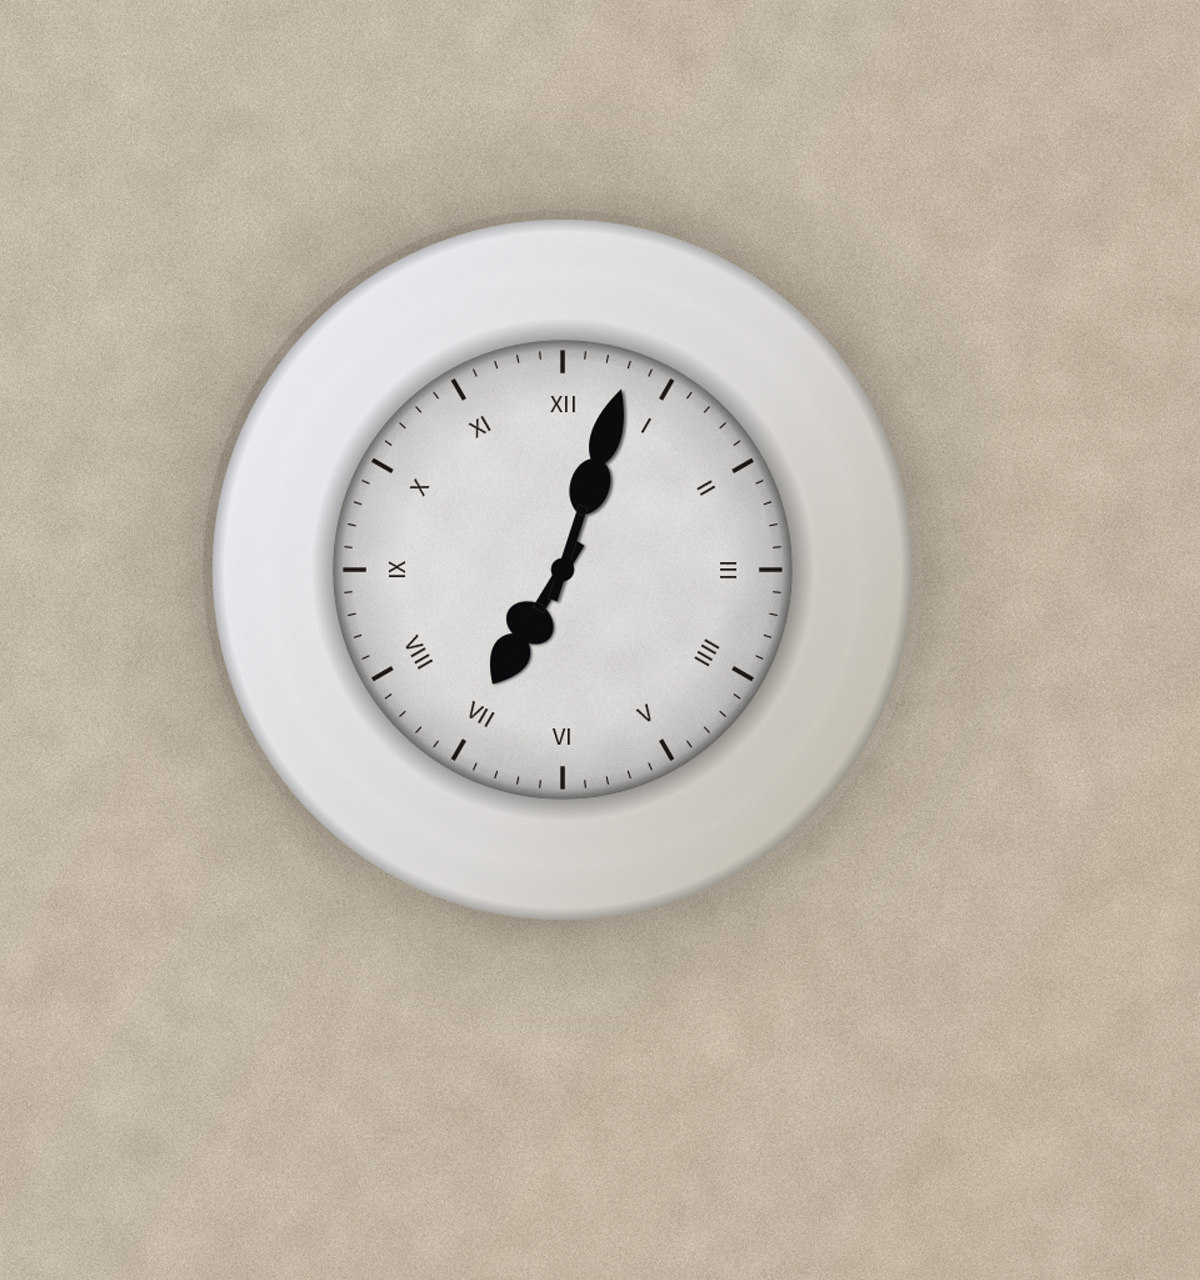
{"hour": 7, "minute": 3}
